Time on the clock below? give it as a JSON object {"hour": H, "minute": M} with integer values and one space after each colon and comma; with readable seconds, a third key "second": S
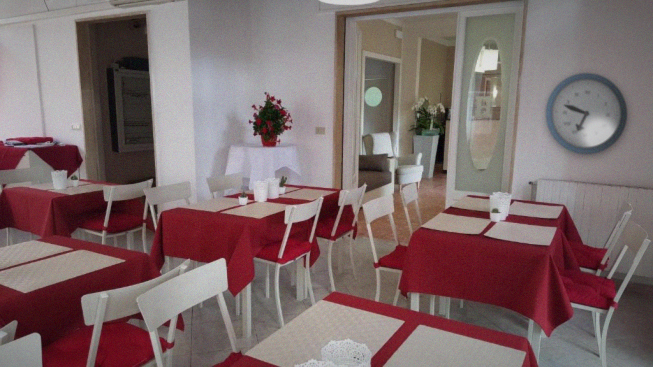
{"hour": 6, "minute": 48}
